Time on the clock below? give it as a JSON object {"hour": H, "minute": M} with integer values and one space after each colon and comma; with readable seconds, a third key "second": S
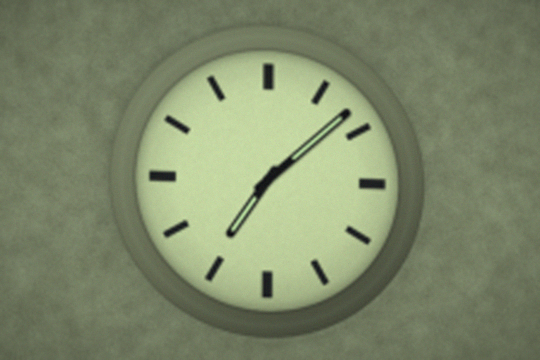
{"hour": 7, "minute": 8}
